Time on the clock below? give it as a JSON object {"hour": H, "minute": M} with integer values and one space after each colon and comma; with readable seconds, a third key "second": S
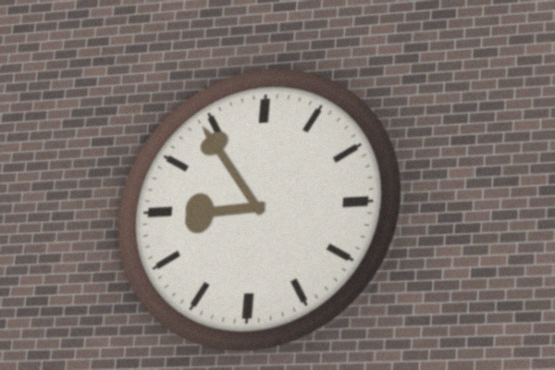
{"hour": 8, "minute": 54}
